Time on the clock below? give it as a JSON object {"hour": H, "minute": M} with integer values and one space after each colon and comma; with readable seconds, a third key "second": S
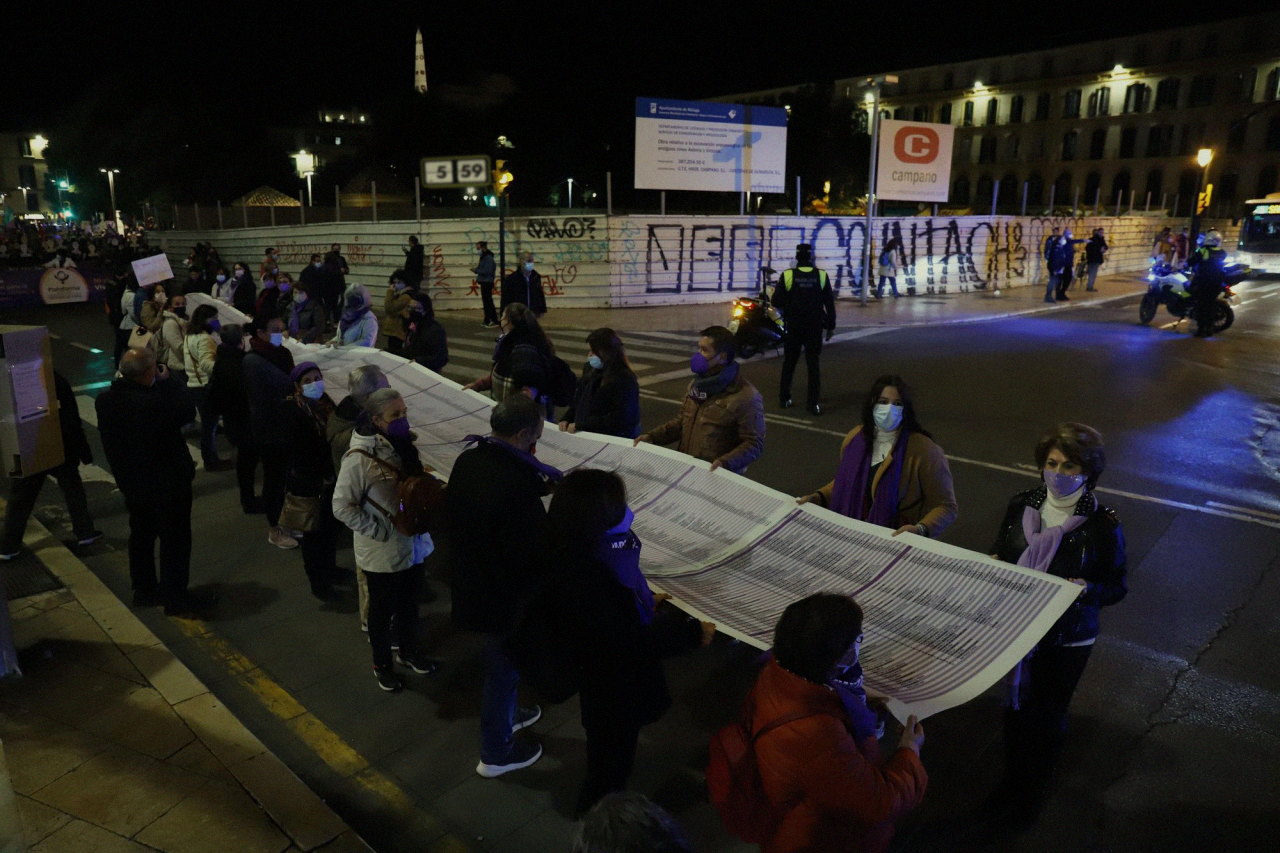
{"hour": 5, "minute": 59}
